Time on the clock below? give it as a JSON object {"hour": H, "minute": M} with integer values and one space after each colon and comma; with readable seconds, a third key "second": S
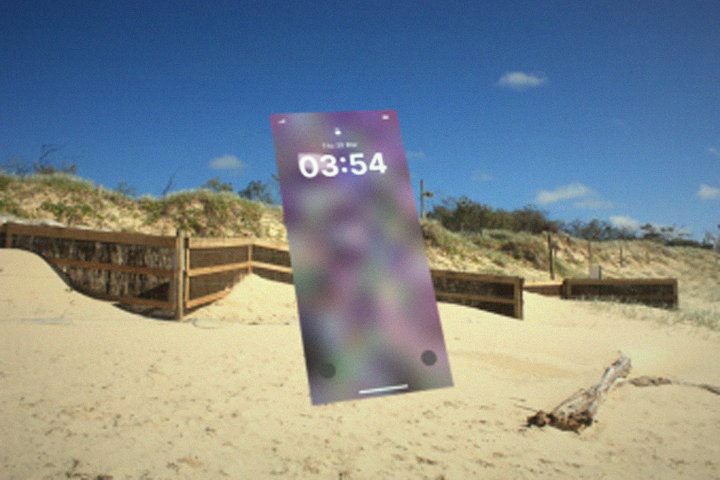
{"hour": 3, "minute": 54}
